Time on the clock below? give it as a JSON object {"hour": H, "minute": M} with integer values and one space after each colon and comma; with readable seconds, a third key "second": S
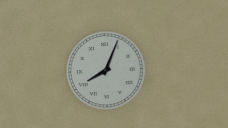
{"hour": 8, "minute": 4}
